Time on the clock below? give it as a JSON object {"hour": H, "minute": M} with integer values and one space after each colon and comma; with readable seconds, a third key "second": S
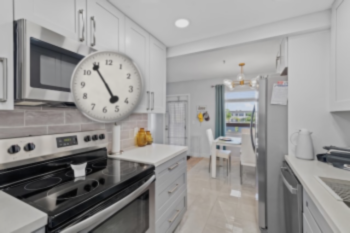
{"hour": 4, "minute": 54}
